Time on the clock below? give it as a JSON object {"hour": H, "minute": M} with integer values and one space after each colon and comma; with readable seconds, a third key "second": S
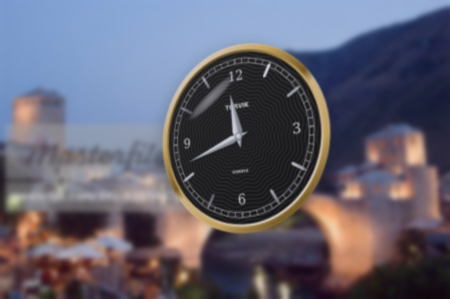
{"hour": 11, "minute": 42}
